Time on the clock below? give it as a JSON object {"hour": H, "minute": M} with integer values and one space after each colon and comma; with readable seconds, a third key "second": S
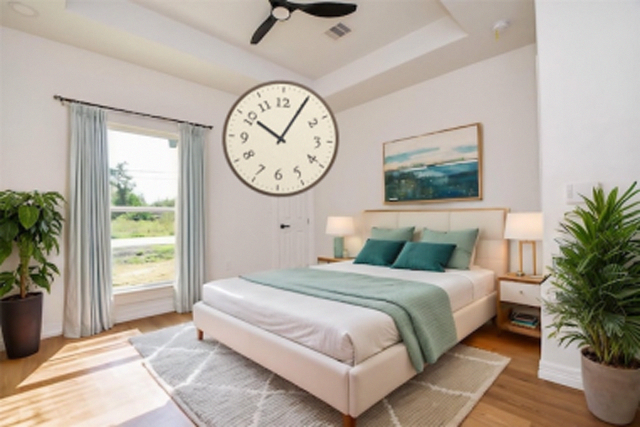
{"hour": 10, "minute": 5}
